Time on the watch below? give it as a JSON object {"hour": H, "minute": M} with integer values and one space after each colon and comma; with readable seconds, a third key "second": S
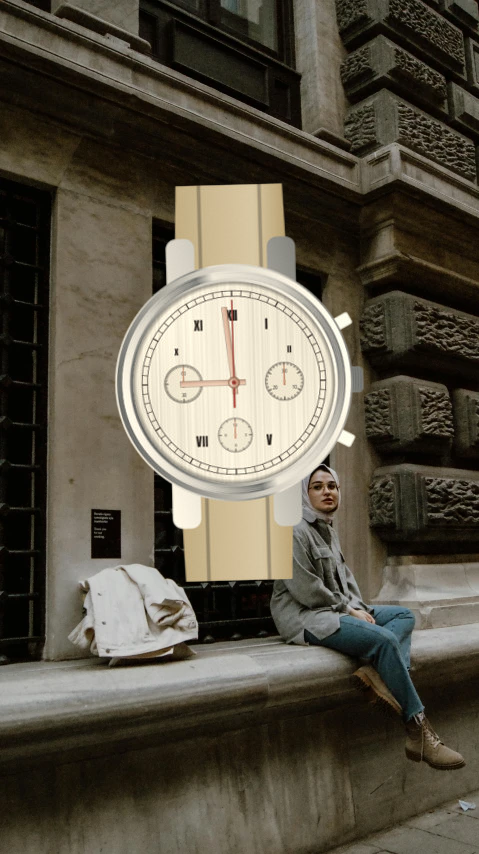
{"hour": 8, "minute": 59}
